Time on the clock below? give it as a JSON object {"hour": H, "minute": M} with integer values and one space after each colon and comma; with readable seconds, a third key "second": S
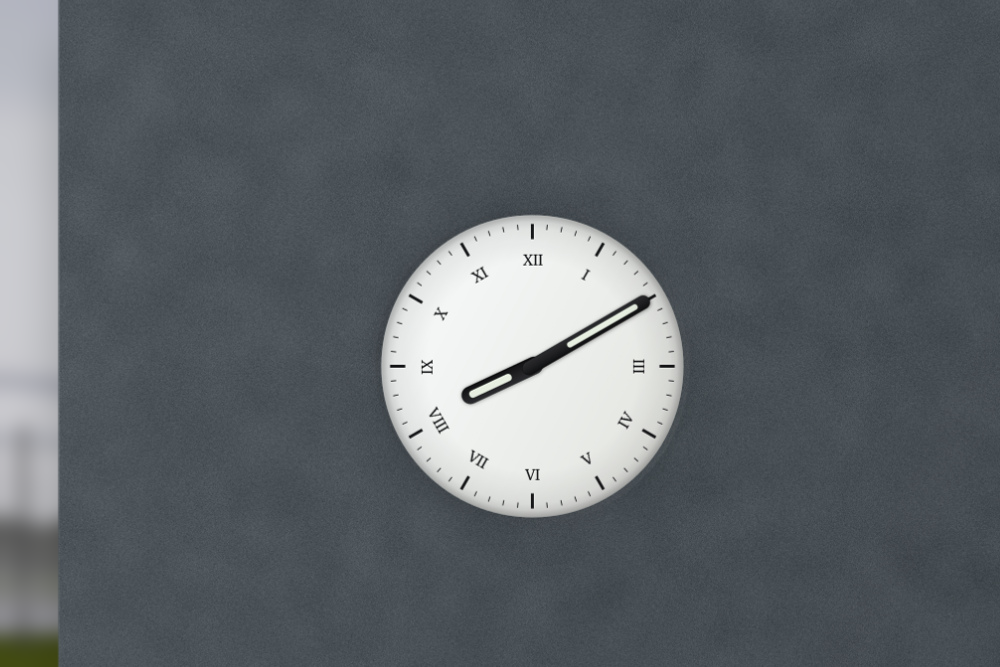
{"hour": 8, "minute": 10}
